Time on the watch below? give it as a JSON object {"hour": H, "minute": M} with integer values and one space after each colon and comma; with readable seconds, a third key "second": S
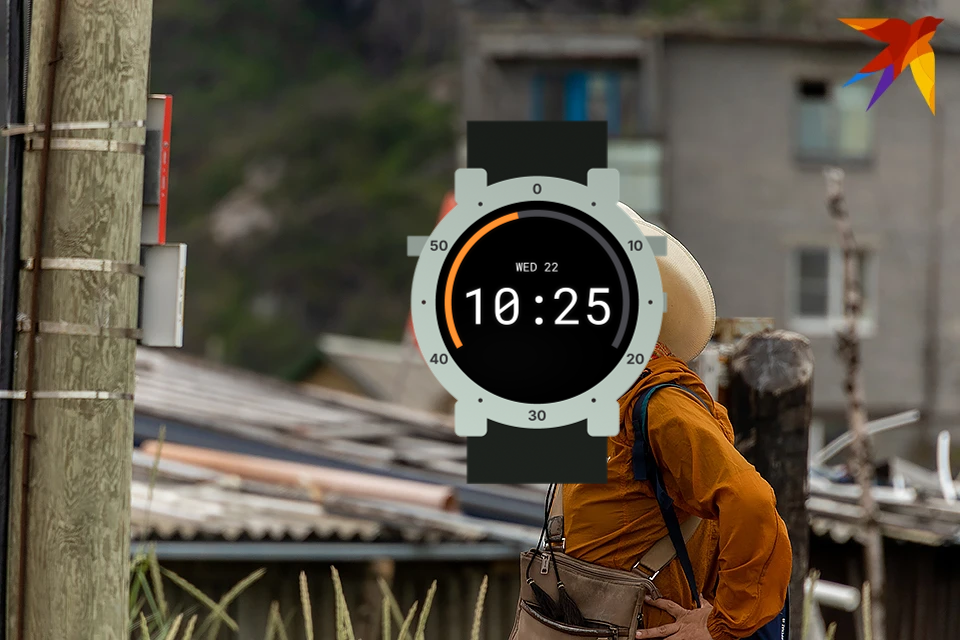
{"hour": 10, "minute": 25}
